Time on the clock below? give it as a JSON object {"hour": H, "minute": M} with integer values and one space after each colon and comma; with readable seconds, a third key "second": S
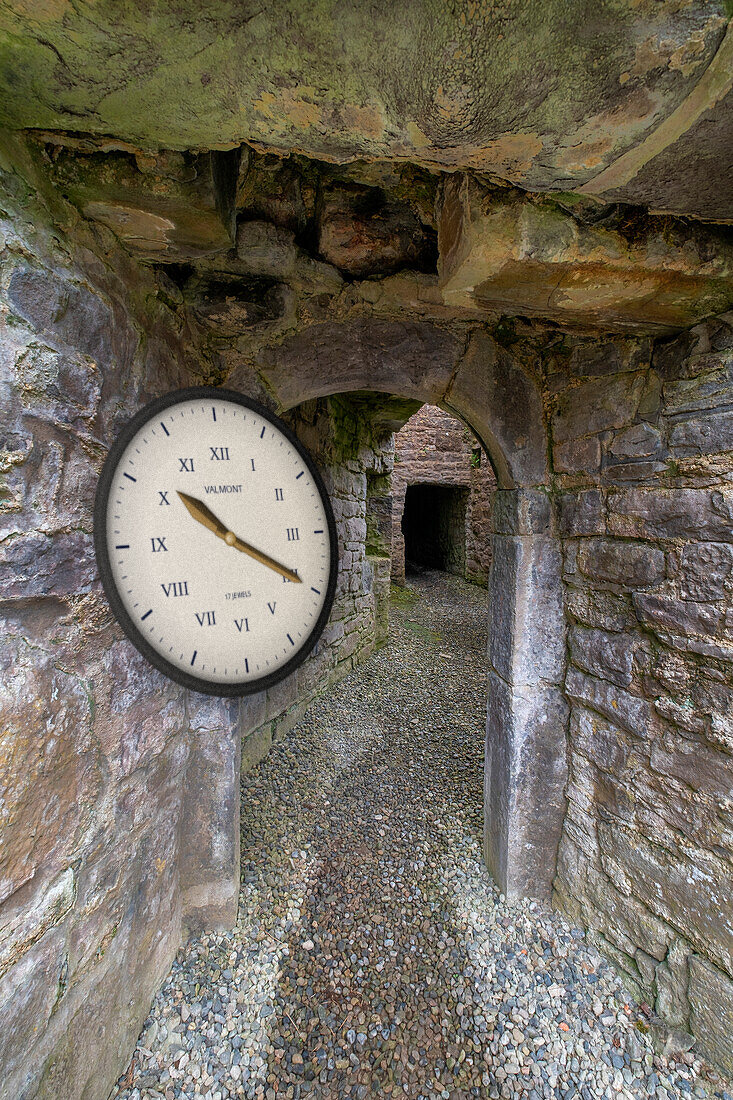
{"hour": 10, "minute": 20}
